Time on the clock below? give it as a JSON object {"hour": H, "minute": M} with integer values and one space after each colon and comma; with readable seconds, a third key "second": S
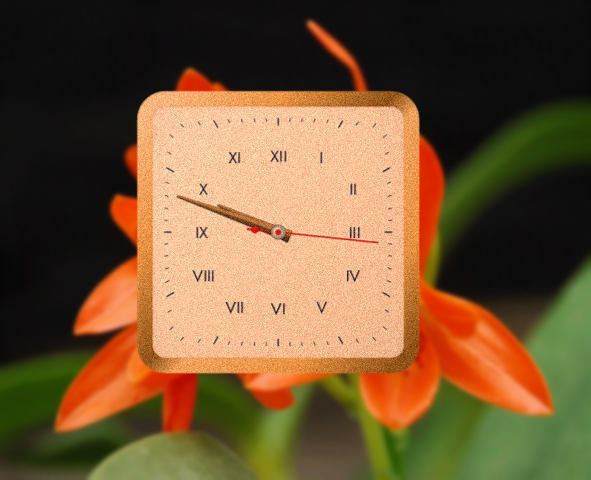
{"hour": 9, "minute": 48, "second": 16}
